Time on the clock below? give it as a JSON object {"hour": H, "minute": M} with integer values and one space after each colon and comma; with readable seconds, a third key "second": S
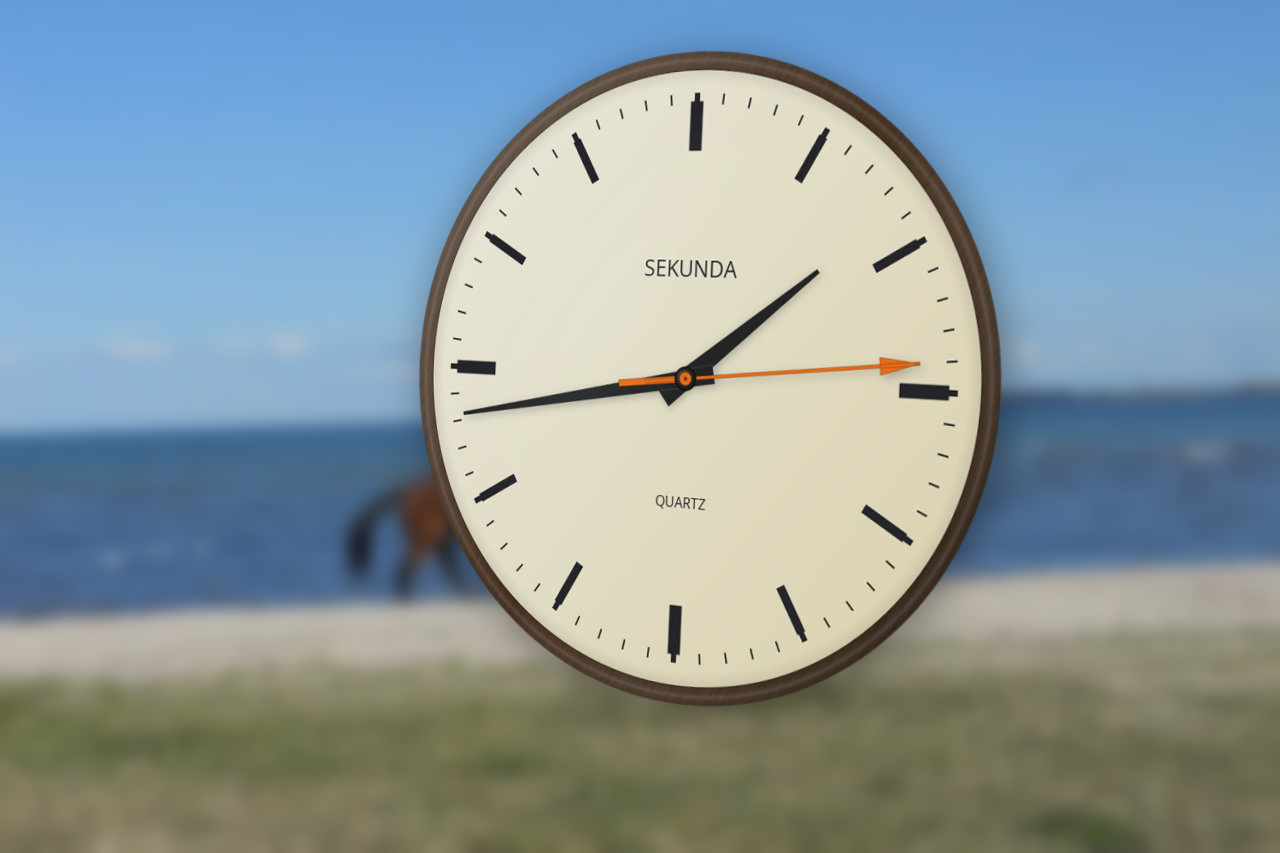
{"hour": 1, "minute": 43, "second": 14}
